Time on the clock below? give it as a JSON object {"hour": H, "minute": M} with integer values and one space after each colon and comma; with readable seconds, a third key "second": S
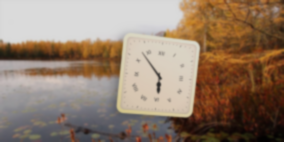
{"hour": 5, "minute": 53}
